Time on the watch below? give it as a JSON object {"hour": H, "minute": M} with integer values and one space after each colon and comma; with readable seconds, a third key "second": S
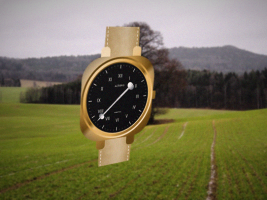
{"hour": 1, "minute": 38}
